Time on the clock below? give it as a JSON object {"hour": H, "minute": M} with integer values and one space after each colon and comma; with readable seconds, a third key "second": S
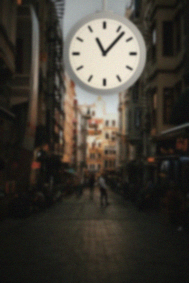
{"hour": 11, "minute": 7}
